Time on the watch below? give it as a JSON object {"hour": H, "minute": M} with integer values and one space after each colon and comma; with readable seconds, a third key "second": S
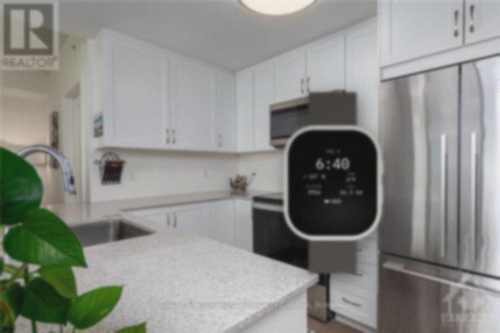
{"hour": 6, "minute": 40}
